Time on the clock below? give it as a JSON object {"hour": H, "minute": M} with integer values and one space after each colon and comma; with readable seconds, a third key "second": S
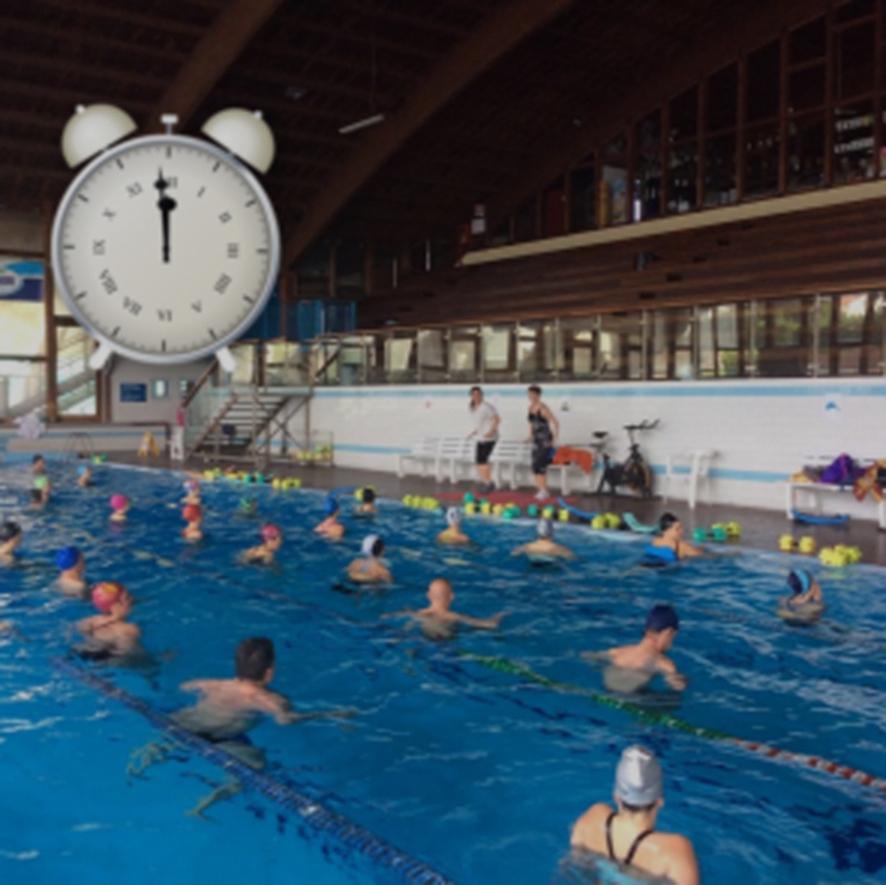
{"hour": 11, "minute": 59}
